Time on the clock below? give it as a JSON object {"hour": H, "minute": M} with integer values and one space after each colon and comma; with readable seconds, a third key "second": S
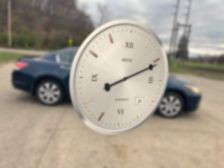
{"hour": 8, "minute": 11}
